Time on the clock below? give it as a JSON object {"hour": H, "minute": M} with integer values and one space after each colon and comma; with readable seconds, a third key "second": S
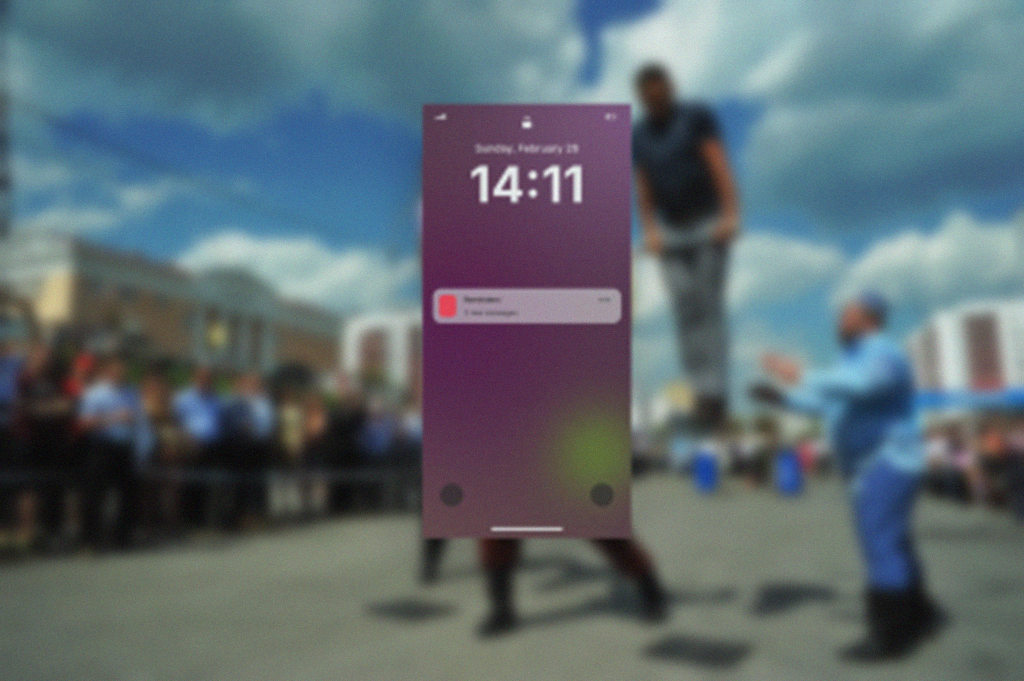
{"hour": 14, "minute": 11}
